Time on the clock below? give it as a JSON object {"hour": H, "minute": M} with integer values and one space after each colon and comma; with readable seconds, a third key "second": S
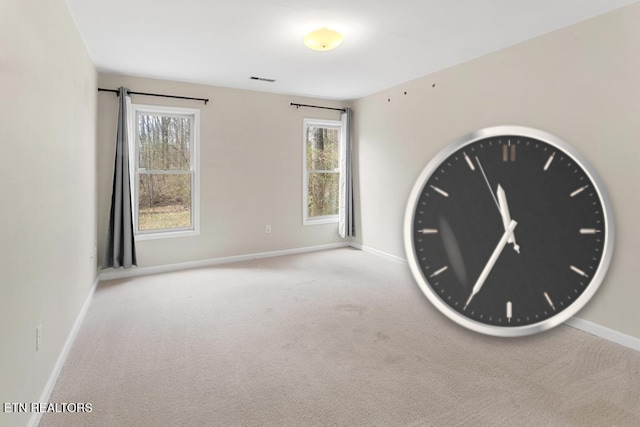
{"hour": 11, "minute": 34, "second": 56}
